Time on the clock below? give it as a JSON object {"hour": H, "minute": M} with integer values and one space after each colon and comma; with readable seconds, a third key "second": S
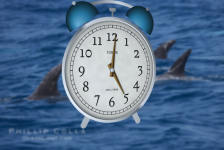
{"hour": 5, "minute": 1}
